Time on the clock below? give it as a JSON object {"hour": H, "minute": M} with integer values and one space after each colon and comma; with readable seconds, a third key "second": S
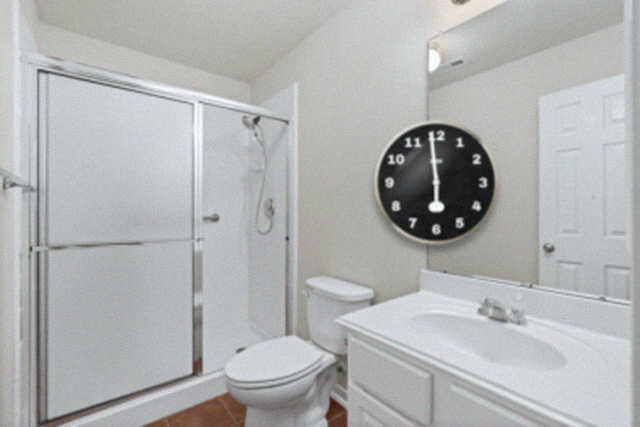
{"hour": 5, "minute": 59}
